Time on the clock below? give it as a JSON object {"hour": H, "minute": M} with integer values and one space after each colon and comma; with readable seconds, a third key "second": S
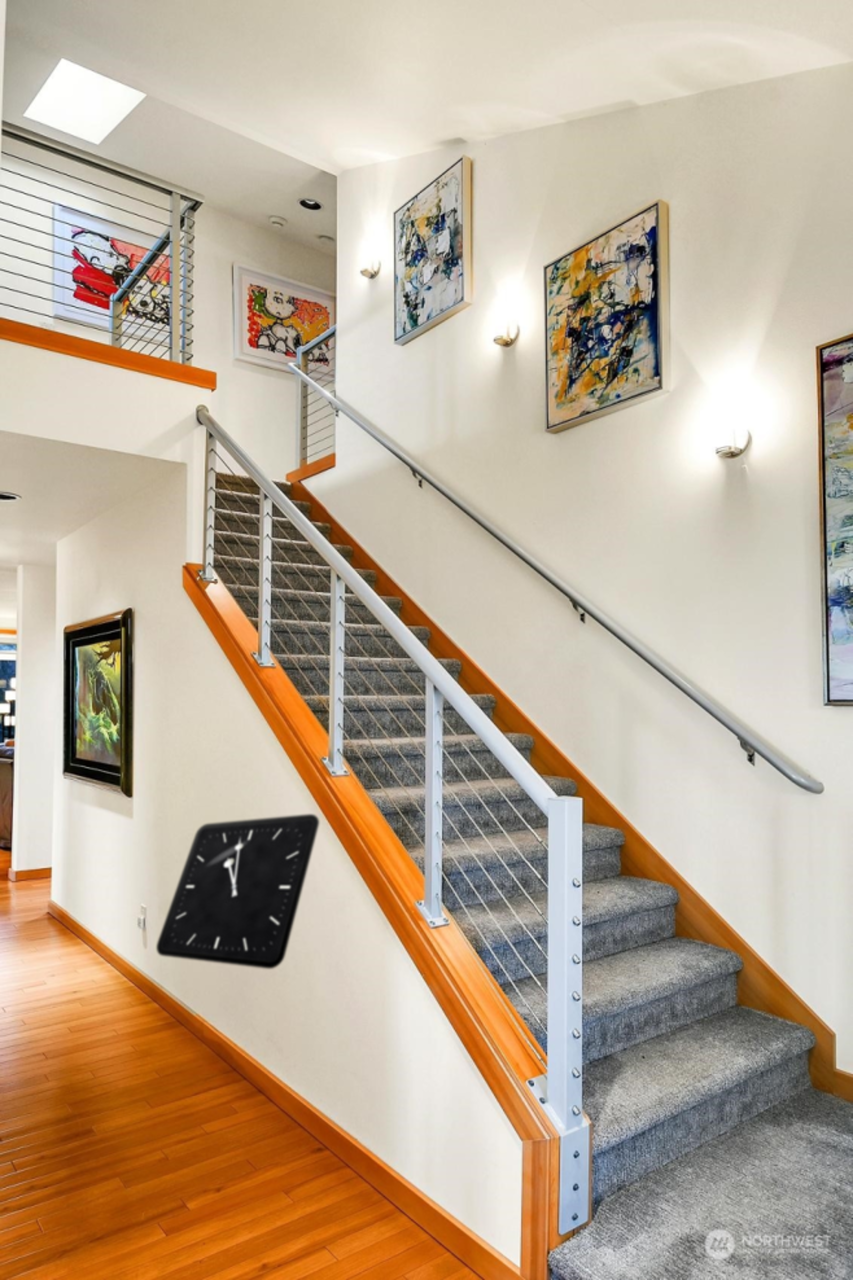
{"hour": 10, "minute": 58}
